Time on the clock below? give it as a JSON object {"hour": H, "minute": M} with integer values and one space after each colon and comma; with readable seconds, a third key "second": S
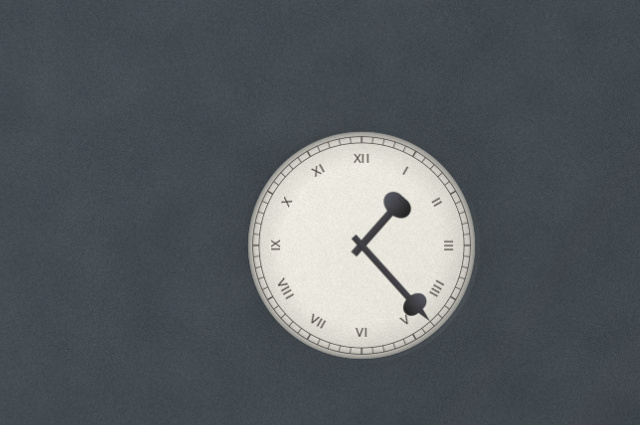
{"hour": 1, "minute": 23}
